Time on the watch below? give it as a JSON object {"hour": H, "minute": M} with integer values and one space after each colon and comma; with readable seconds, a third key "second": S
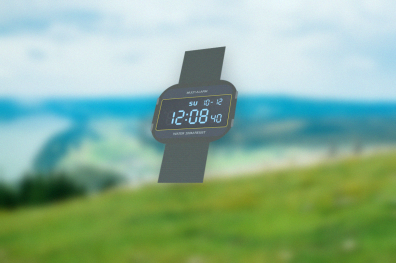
{"hour": 12, "minute": 8, "second": 40}
